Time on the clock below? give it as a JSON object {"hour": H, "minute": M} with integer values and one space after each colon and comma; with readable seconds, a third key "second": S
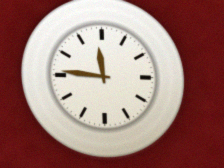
{"hour": 11, "minute": 46}
